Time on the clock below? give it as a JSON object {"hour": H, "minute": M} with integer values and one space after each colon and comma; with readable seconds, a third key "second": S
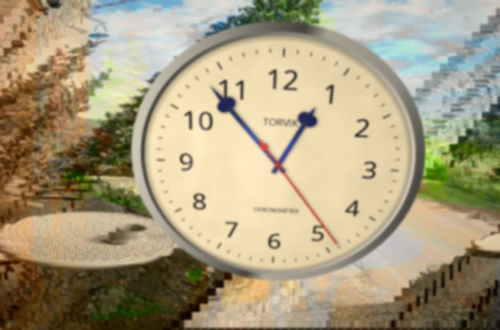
{"hour": 12, "minute": 53, "second": 24}
